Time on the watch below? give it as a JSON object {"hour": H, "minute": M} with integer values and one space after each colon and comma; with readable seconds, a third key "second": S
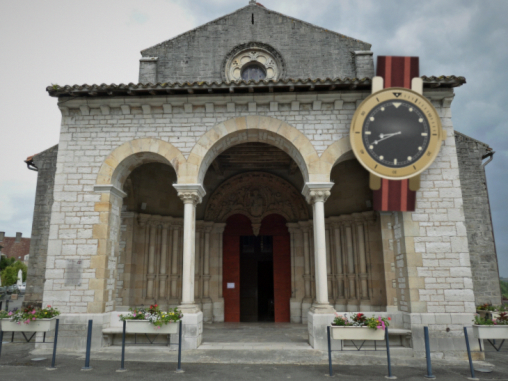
{"hour": 8, "minute": 41}
